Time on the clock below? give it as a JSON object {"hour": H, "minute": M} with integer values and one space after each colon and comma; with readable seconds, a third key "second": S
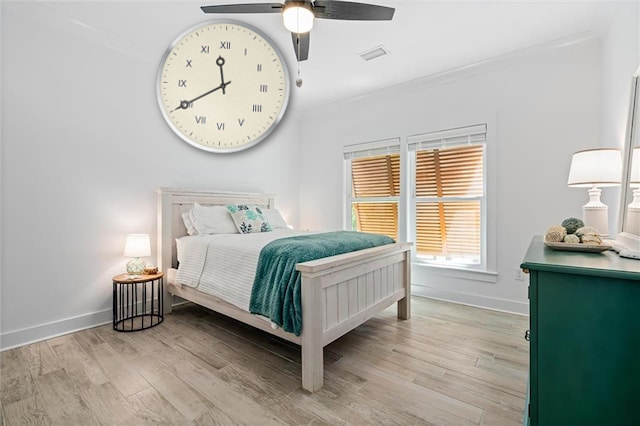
{"hour": 11, "minute": 40}
